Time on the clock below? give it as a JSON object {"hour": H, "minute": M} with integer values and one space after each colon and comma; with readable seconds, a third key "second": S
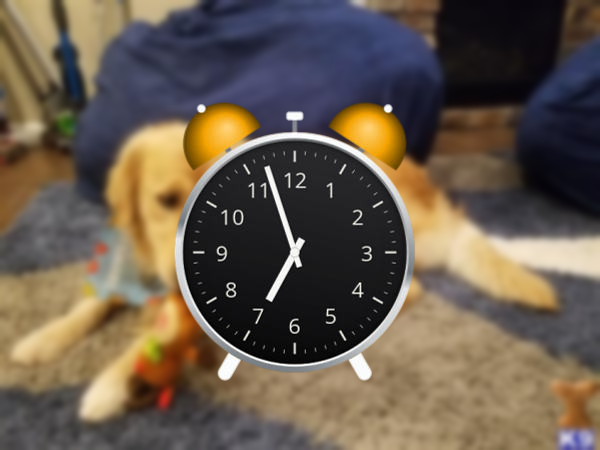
{"hour": 6, "minute": 57}
